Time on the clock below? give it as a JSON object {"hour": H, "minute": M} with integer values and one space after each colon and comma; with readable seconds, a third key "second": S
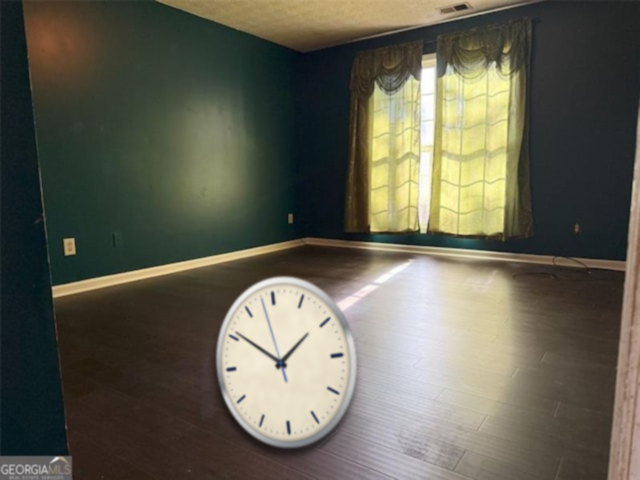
{"hour": 1, "minute": 50, "second": 58}
